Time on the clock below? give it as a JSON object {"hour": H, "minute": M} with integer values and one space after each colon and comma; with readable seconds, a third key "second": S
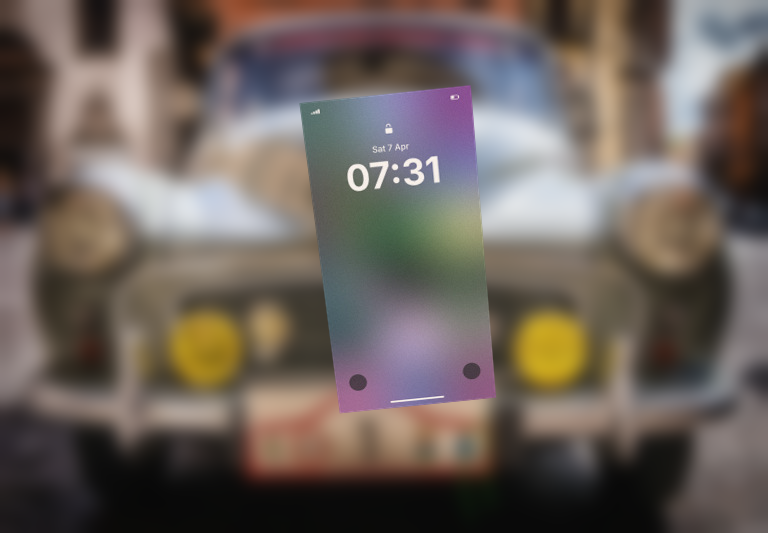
{"hour": 7, "minute": 31}
